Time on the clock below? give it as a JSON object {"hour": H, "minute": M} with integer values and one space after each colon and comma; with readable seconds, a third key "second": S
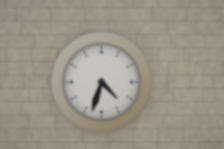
{"hour": 4, "minute": 33}
